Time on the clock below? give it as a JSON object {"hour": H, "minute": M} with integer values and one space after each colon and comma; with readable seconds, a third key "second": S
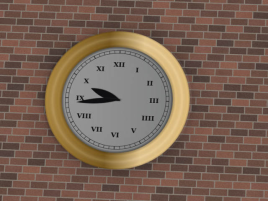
{"hour": 9, "minute": 44}
